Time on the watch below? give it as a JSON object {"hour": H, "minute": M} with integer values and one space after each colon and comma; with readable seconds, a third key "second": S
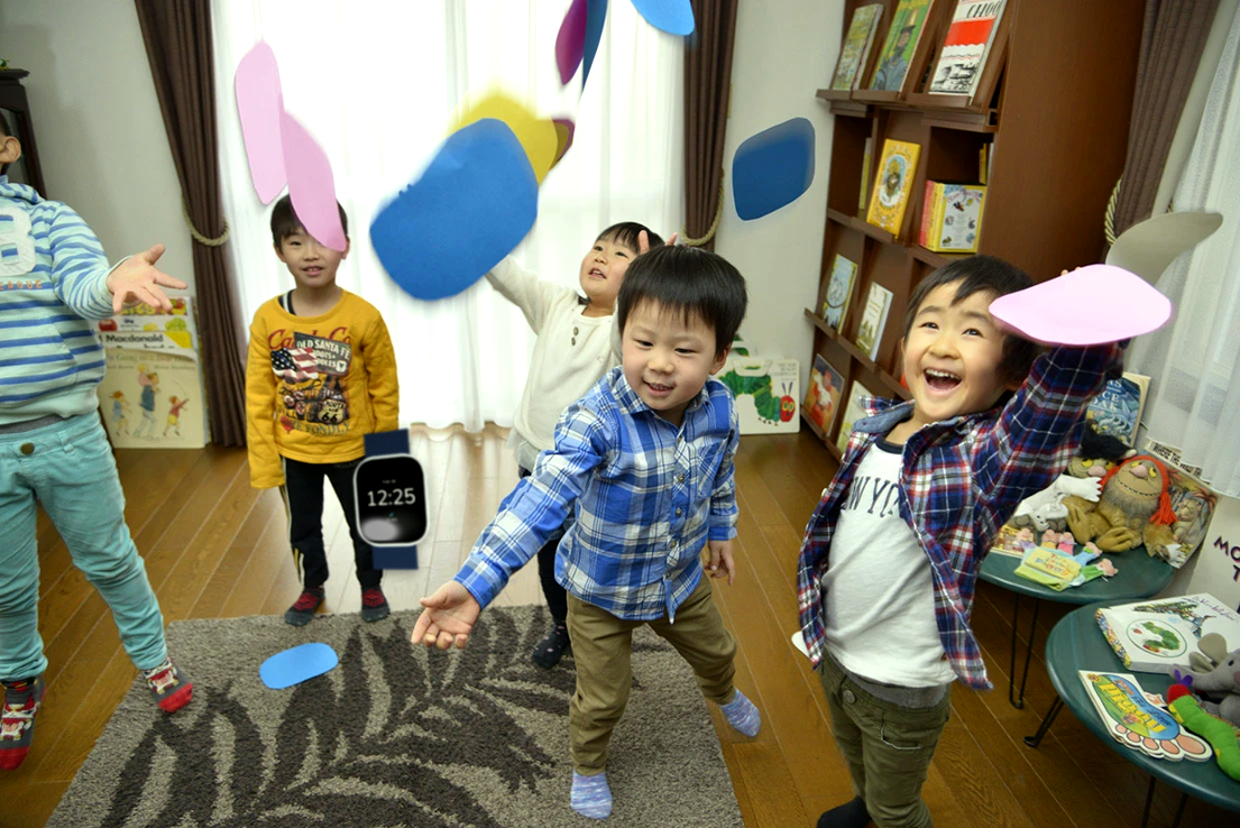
{"hour": 12, "minute": 25}
